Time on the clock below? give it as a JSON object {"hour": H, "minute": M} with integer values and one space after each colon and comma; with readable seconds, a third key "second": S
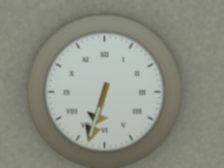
{"hour": 6, "minute": 33}
